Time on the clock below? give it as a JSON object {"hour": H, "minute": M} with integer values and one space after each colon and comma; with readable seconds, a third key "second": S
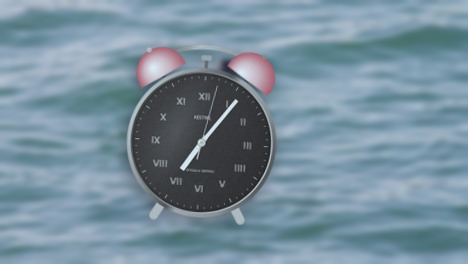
{"hour": 7, "minute": 6, "second": 2}
